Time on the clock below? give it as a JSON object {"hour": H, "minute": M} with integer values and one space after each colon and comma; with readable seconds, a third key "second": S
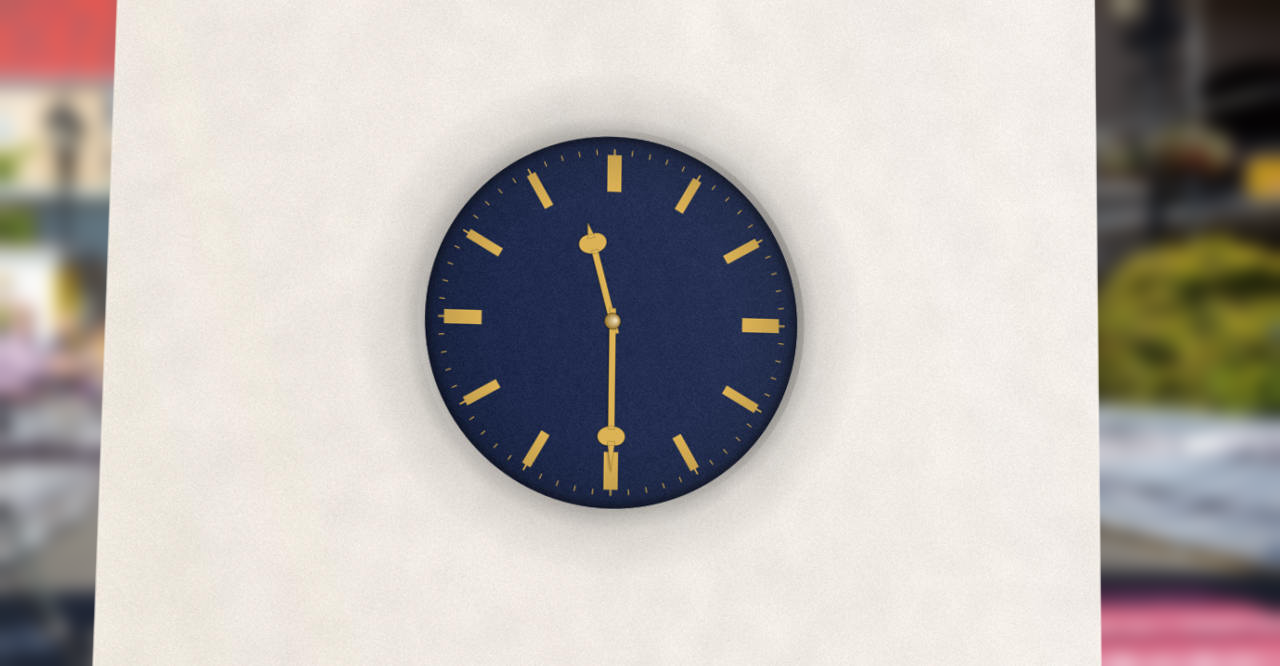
{"hour": 11, "minute": 30}
